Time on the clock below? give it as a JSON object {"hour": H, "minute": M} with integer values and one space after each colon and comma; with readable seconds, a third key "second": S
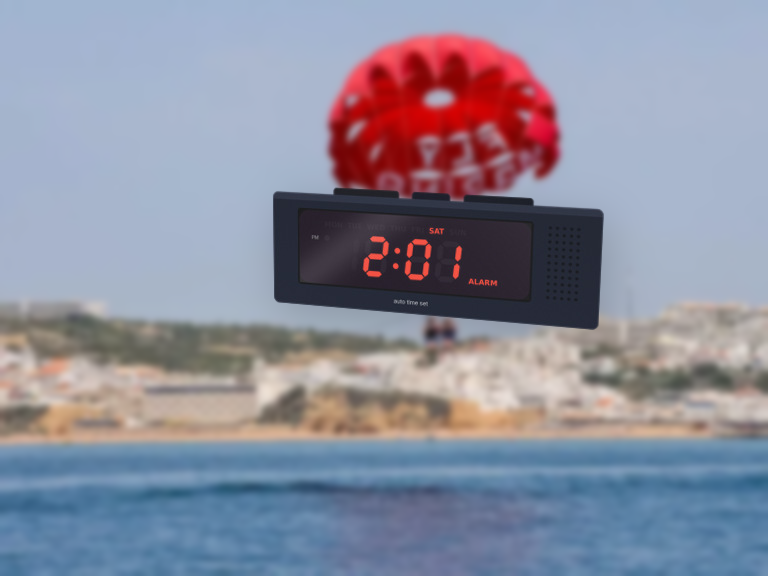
{"hour": 2, "minute": 1}
